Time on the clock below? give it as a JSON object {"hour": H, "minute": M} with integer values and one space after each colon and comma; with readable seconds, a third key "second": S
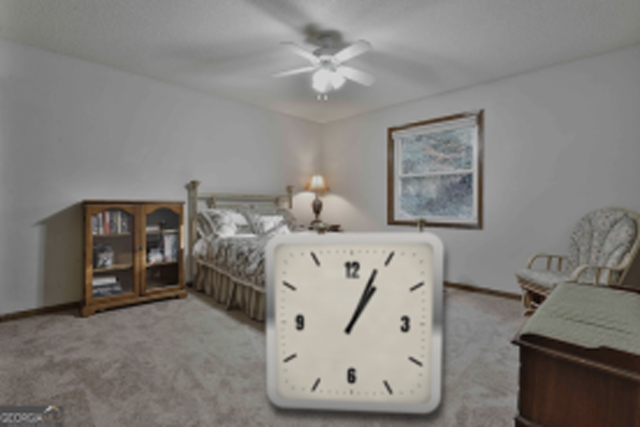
{"hour": 1, "minute": 4}
